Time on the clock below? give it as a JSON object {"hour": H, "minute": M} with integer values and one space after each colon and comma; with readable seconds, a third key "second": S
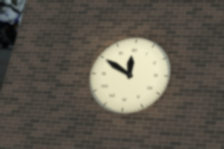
{"hour": 11, "minute": 50}
